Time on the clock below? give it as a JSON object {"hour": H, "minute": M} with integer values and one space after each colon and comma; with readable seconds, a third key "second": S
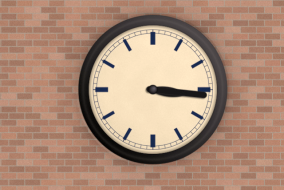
{"hour": 3, "minute": 16}
